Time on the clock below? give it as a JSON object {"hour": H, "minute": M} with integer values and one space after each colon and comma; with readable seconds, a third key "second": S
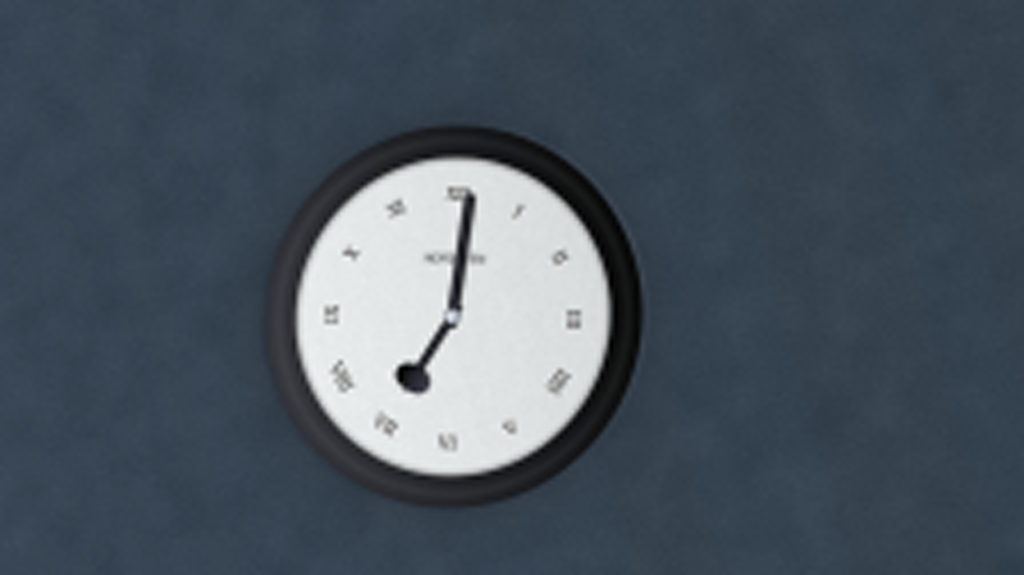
{"hour": 7, "minute": 1}
